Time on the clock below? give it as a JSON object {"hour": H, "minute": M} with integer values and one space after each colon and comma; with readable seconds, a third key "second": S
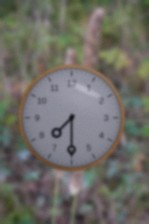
{"hour": 7, "minute": 30}
